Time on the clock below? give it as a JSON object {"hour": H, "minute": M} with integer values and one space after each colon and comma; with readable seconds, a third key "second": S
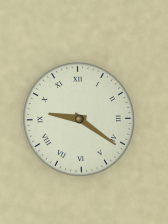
{"hour": 9, "minute": 21}
